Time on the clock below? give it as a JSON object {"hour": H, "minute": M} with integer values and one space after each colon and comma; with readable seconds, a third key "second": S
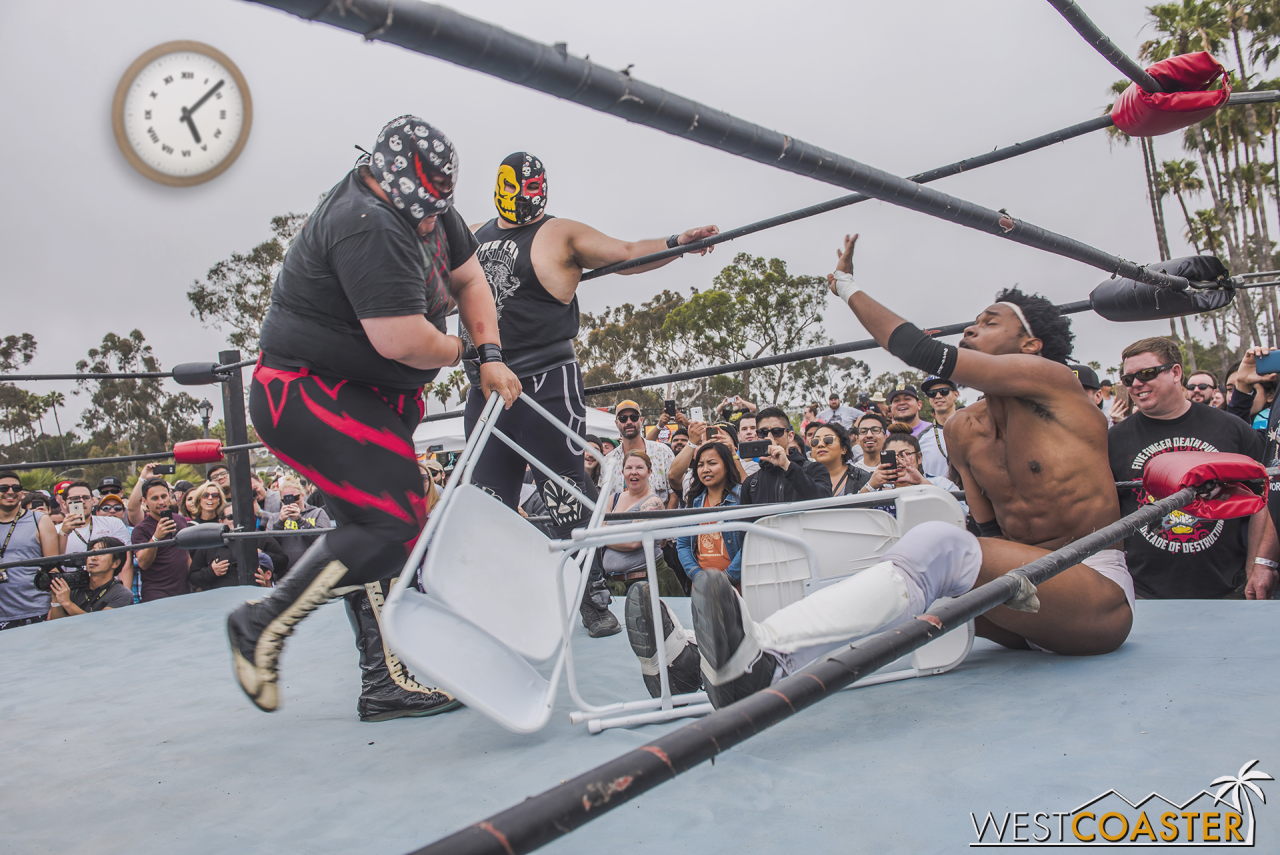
{"hour": 5, "minute": 8}
